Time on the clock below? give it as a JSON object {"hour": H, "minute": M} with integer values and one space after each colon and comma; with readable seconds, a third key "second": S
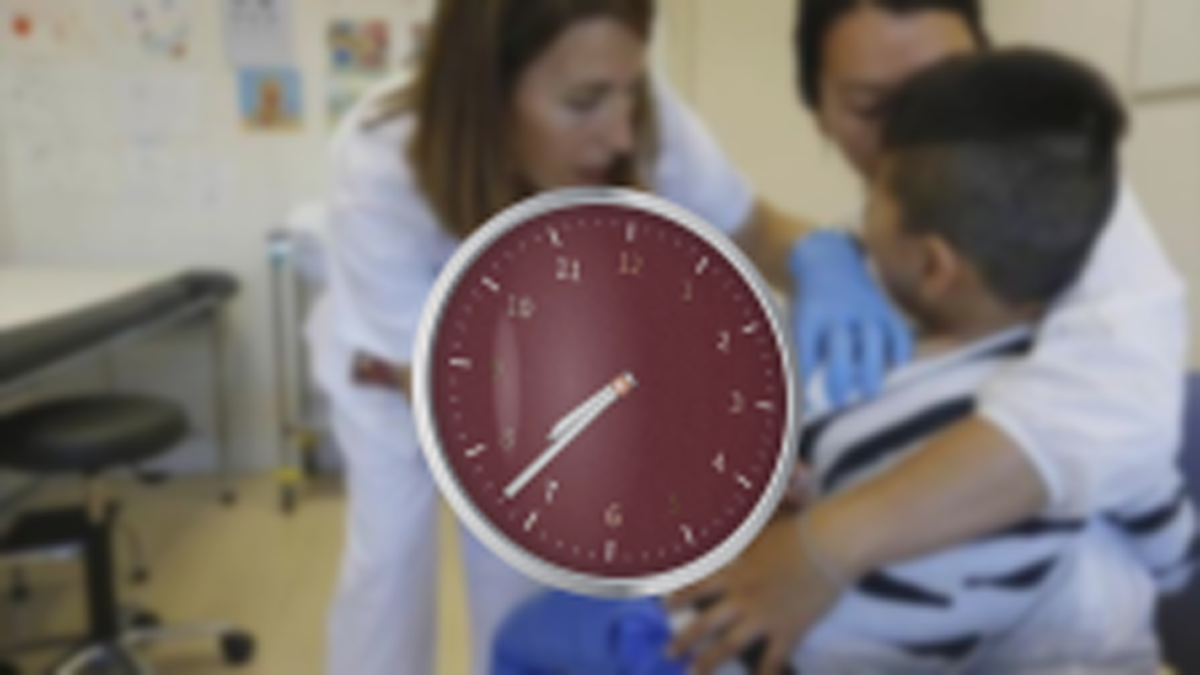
{"hour": 7, "minute": 37}
